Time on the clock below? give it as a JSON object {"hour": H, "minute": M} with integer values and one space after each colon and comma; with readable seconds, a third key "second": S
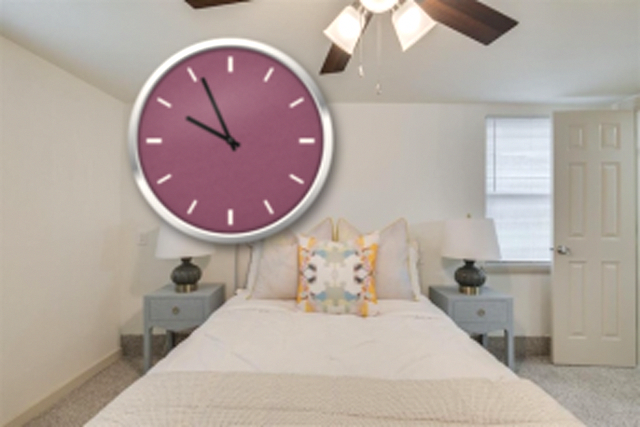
{"hour": 9, "minute": 56}
